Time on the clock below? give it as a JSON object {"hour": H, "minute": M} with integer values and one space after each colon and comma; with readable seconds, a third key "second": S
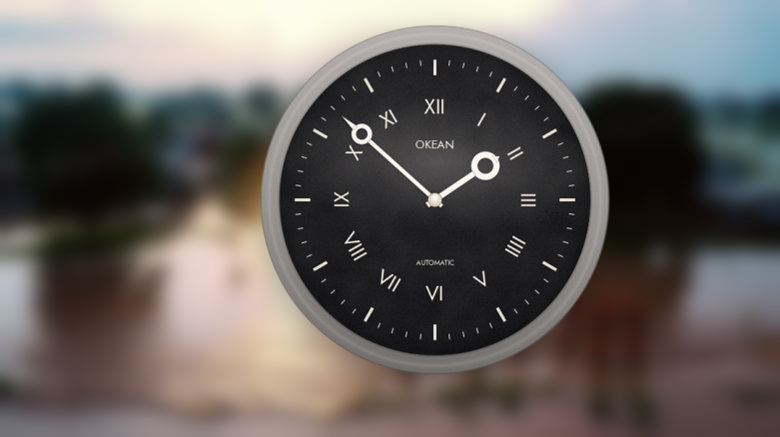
{"hour": 1, "minute": 52}
